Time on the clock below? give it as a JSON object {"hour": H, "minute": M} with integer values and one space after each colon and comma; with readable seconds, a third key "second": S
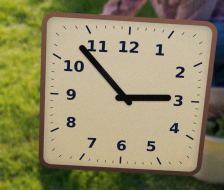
{"hour": 2, "minute": 53}
